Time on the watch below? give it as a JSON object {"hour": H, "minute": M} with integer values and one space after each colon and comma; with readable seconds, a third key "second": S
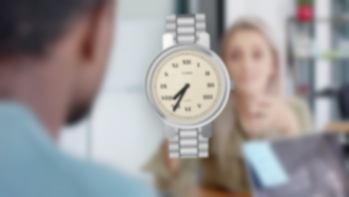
{"hour": 7, "minute": 35}
